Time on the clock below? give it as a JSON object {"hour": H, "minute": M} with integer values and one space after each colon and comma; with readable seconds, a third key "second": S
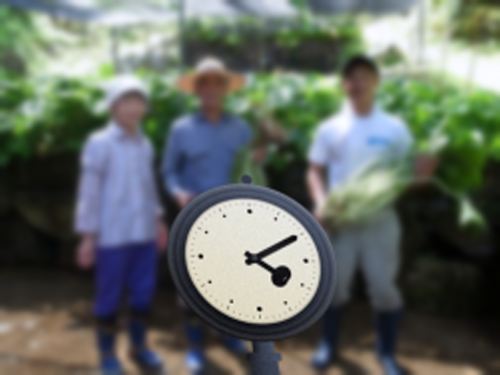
{"hour": 4, "minute": 10}
